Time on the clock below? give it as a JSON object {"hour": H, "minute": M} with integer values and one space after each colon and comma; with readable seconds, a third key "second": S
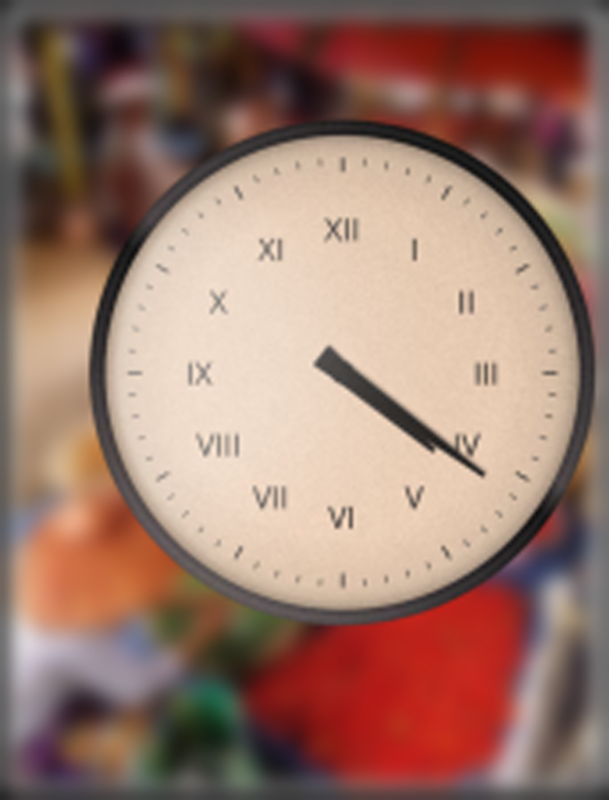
{"hour": 4, "minute": 21}
